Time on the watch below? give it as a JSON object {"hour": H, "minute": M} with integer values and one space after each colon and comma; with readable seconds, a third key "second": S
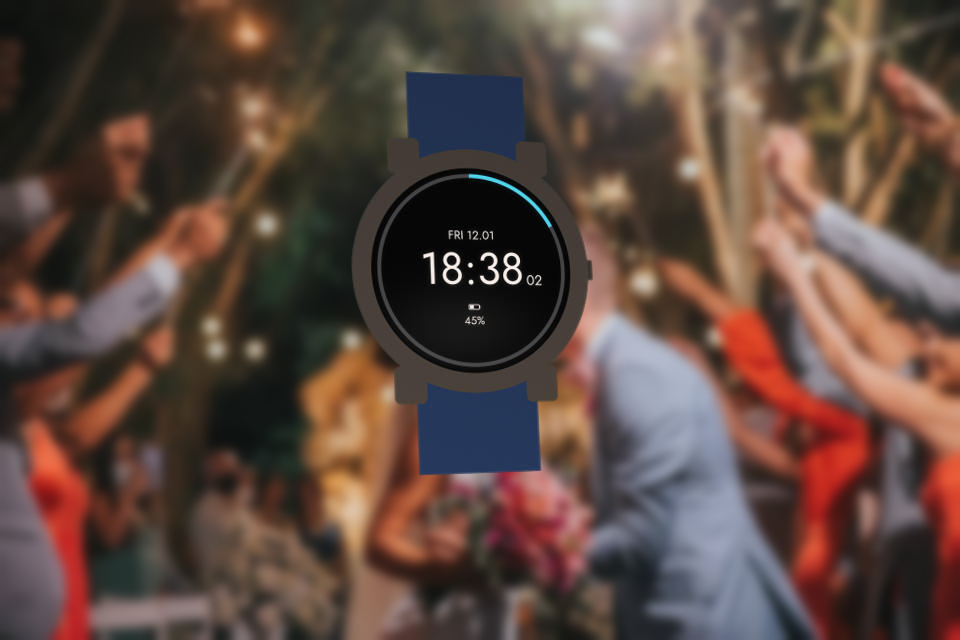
{"hour": 18, "minute": 38, "second": 2}
